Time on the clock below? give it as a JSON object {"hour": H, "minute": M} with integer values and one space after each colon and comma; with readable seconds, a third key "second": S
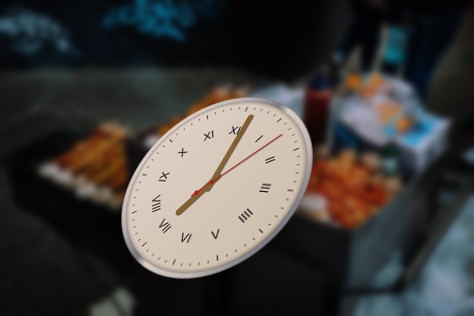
{"hour": 7, "minute": 1, "second": 7}
